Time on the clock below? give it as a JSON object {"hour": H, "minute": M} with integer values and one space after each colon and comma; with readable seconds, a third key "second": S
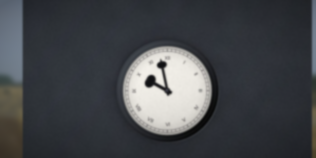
{"hour": 9, "minute": 58}
